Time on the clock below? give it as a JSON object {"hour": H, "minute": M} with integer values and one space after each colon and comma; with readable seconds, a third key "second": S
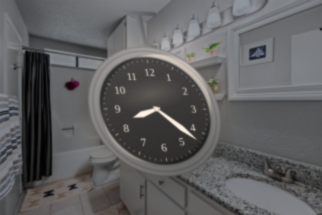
{"hour": 8, "minute": 22}
